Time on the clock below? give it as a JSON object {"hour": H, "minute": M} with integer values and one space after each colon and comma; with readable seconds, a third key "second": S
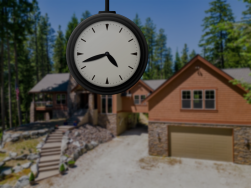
{"hour": 4, "minute": 42}
